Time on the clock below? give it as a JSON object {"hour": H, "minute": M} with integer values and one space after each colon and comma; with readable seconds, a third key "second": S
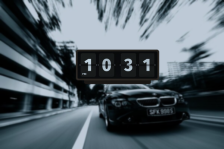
{"hour": 10, "minute": 31}
